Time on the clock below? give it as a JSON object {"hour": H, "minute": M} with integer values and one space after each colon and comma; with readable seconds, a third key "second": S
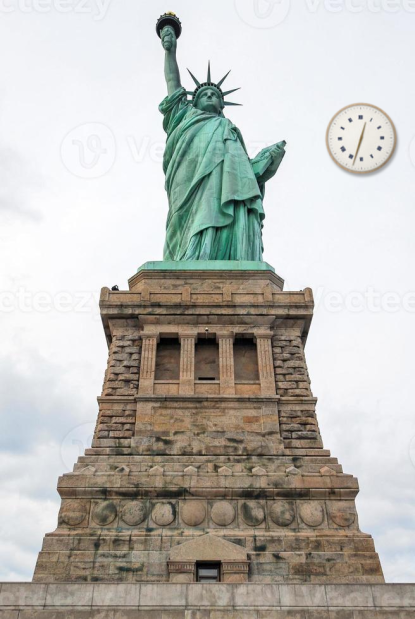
{"hour": 12, "minute": 33}
